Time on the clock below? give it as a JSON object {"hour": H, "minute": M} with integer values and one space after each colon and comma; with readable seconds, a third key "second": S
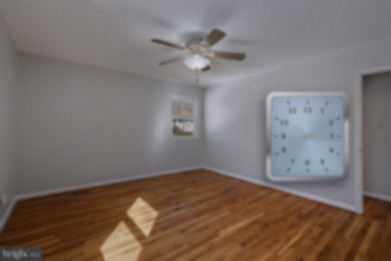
{"hour": 10, "minute": 16}
